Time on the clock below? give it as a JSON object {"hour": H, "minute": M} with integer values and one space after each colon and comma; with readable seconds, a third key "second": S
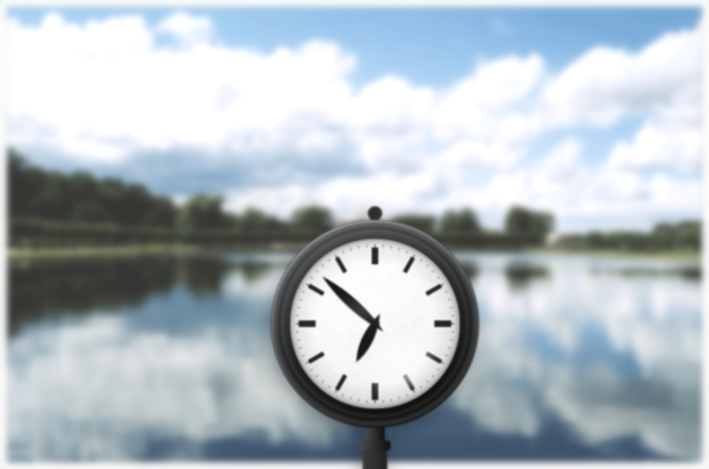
{"hour": 6, "minute": 52}
